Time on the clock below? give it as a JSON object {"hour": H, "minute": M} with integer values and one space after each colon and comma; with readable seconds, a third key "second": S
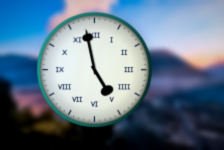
{"hour": 4, "minute": 58}
